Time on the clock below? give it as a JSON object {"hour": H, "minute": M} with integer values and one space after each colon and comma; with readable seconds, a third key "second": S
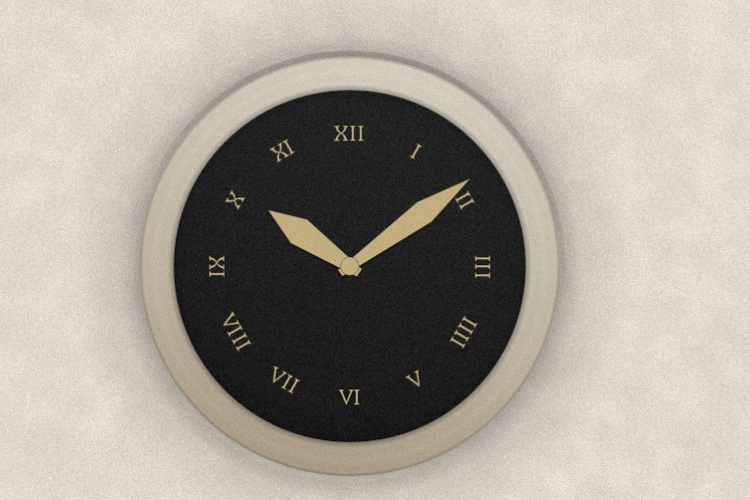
{"hour": 10, "minute": 9}
